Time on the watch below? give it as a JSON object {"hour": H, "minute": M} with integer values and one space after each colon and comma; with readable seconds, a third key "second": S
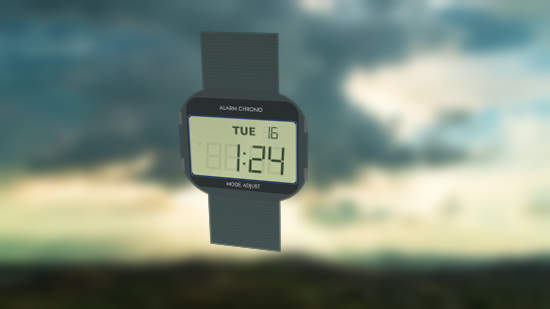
{"hour": 1, "minute": 24}
